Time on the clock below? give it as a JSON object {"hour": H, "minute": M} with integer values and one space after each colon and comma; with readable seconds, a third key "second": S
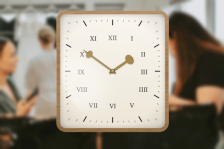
{"hour": 1, "minute": 51}
